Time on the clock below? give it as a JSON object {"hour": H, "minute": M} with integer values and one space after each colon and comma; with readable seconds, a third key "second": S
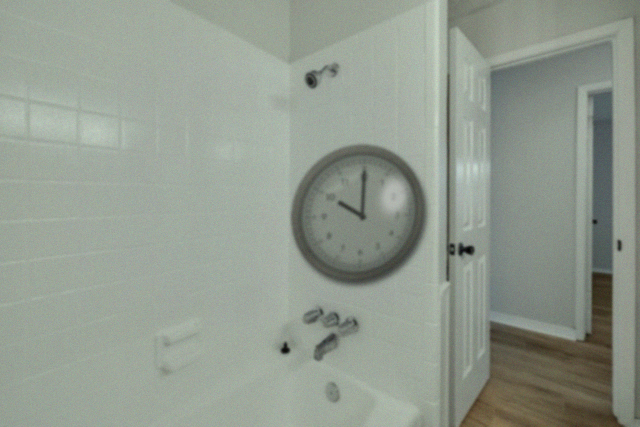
{"hour": 10, "minute": 0}
